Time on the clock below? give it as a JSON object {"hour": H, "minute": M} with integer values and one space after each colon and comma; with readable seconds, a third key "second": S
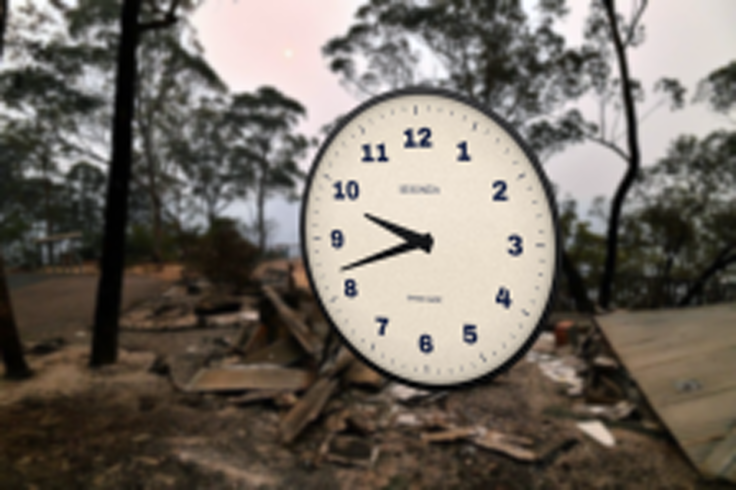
{"hour": 9, "minute": 42}
